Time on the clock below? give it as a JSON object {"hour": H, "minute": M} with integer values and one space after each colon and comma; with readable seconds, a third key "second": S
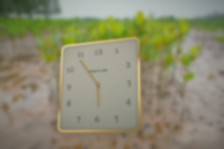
{"hour": 5, "minute": 54}
